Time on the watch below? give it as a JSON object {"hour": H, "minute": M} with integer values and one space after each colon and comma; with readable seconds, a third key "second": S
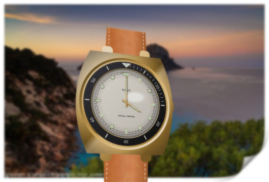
{"hour": 4, "minute": 0}
